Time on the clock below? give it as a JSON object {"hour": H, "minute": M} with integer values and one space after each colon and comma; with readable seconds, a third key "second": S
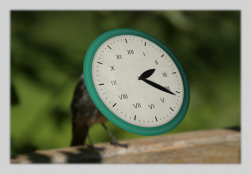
{"hour": 2, "minute": 21}
